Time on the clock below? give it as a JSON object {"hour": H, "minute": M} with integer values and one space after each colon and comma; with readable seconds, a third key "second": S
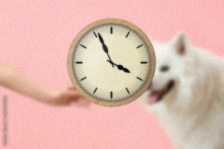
{"hour": 3, "minute": 56}
